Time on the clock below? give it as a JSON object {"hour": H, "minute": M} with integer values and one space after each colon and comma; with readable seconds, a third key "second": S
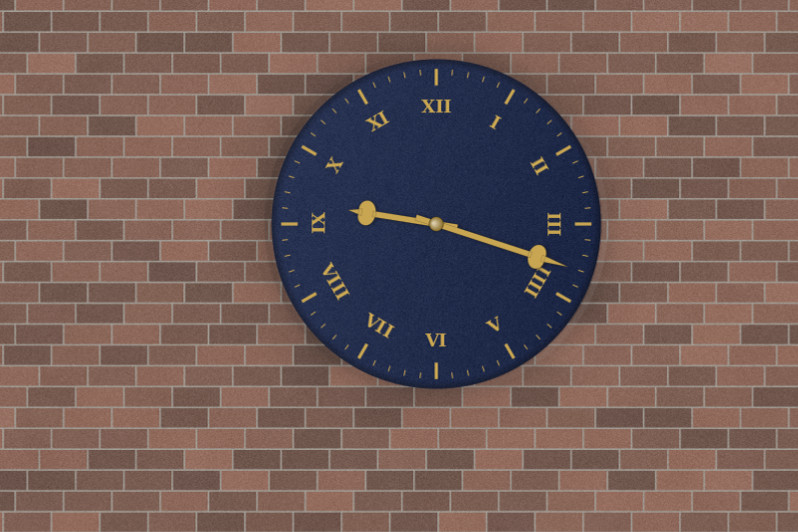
{"hour": 9, "minute": 18}
